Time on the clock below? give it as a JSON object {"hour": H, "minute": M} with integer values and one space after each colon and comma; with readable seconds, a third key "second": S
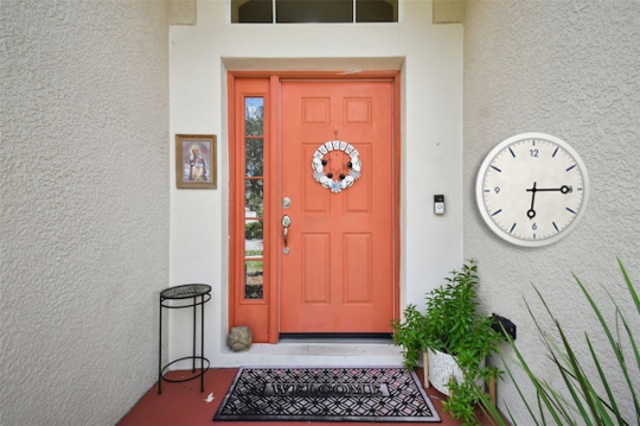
{"hour": 6, "minute": 15}
